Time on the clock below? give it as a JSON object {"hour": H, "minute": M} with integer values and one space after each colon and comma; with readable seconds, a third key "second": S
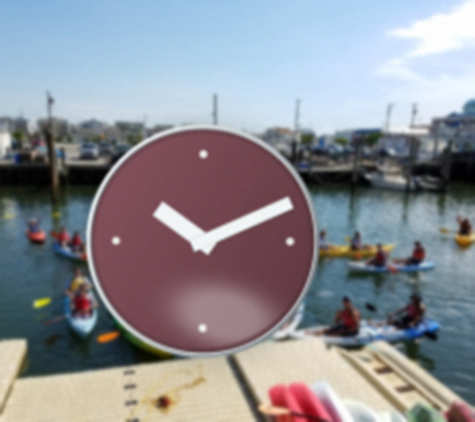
{"hour": 10, "minute": 11}
